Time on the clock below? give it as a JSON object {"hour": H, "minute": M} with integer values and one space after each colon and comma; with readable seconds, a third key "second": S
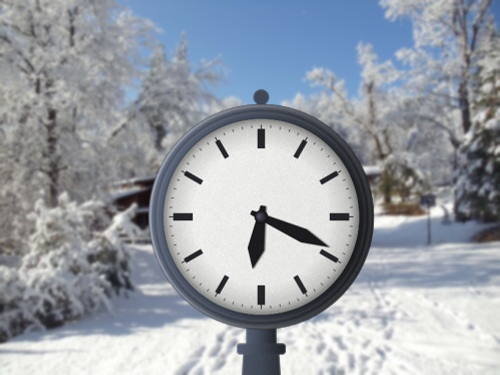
{"hour": 6, "minute": 19}
